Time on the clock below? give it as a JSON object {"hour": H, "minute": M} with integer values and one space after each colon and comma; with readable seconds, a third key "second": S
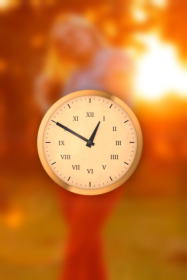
{"hour": 12, "minute": 50}
